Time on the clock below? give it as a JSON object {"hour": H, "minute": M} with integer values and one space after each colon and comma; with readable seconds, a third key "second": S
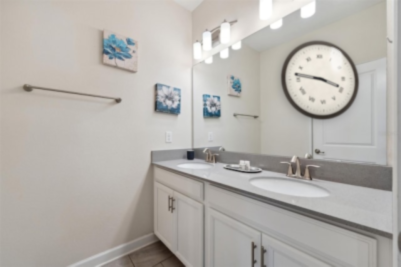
{"hour": 3, "minute": 47}
